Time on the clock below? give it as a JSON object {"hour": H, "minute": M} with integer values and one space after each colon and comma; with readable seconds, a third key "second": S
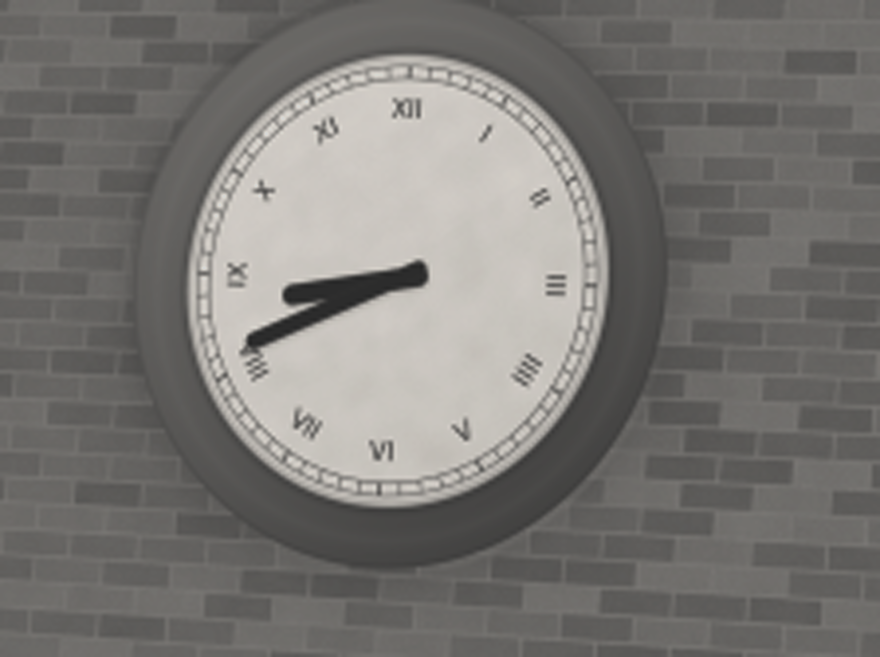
{"hour": 8, "minute": 41}
